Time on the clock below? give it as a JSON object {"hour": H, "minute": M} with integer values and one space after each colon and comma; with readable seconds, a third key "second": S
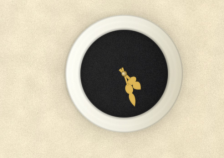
{"hour": 4, "minute": 27}
